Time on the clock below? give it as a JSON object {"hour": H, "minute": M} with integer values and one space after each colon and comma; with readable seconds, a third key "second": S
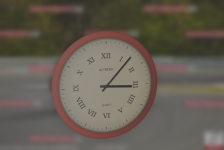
{"hour": 3, "minute": 7}
